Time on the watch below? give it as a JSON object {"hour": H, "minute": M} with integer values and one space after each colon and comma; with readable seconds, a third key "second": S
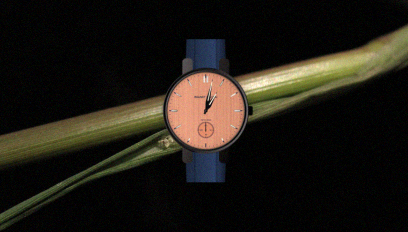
{"hour": 1, "minute": 2}
